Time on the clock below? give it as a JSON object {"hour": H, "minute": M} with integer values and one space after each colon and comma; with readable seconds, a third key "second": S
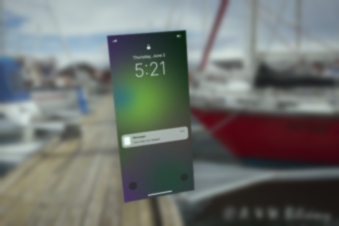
{"hour": 5, "minute": 21}
